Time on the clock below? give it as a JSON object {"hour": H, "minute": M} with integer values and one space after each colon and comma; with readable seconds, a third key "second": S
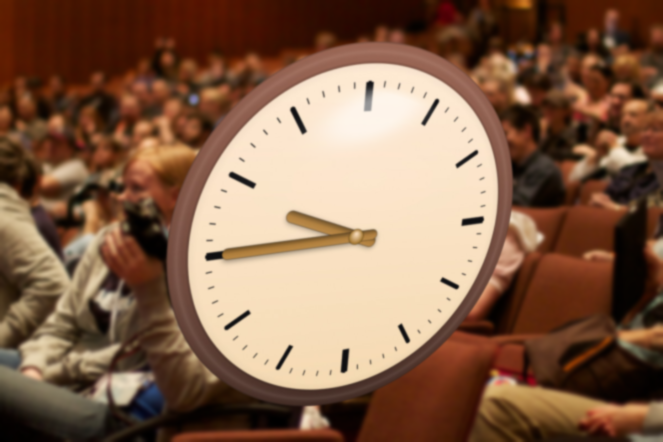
{"hour": 9, "minute": 45}
